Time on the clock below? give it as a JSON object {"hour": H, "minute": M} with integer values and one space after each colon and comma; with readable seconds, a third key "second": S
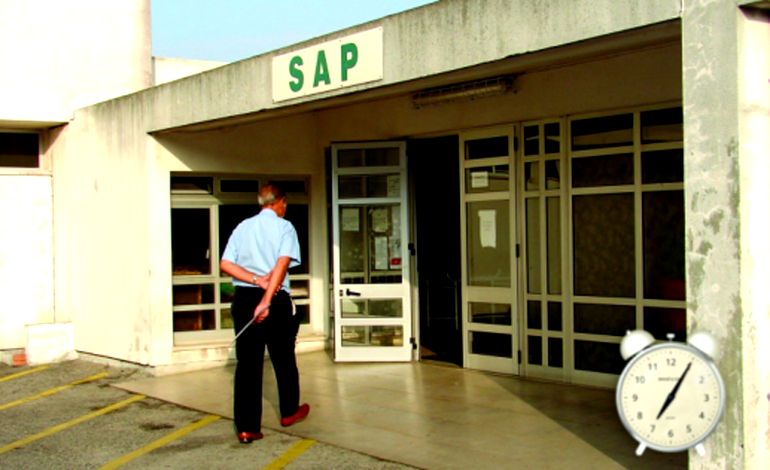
{"hour": 7, "minute": 5}
